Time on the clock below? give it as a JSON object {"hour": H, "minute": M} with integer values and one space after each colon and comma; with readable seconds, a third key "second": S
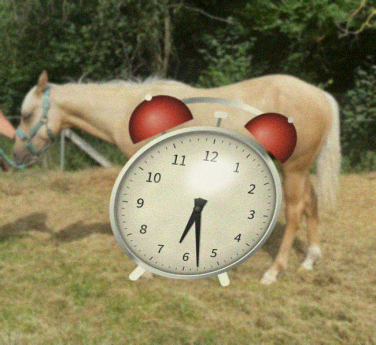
{"hour": 6, "minute": 28}
